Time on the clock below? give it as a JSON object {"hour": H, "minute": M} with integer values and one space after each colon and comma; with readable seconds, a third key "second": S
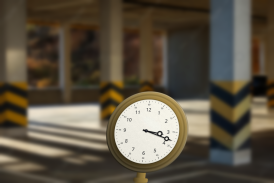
{"hour": 3, "minute": 18}
